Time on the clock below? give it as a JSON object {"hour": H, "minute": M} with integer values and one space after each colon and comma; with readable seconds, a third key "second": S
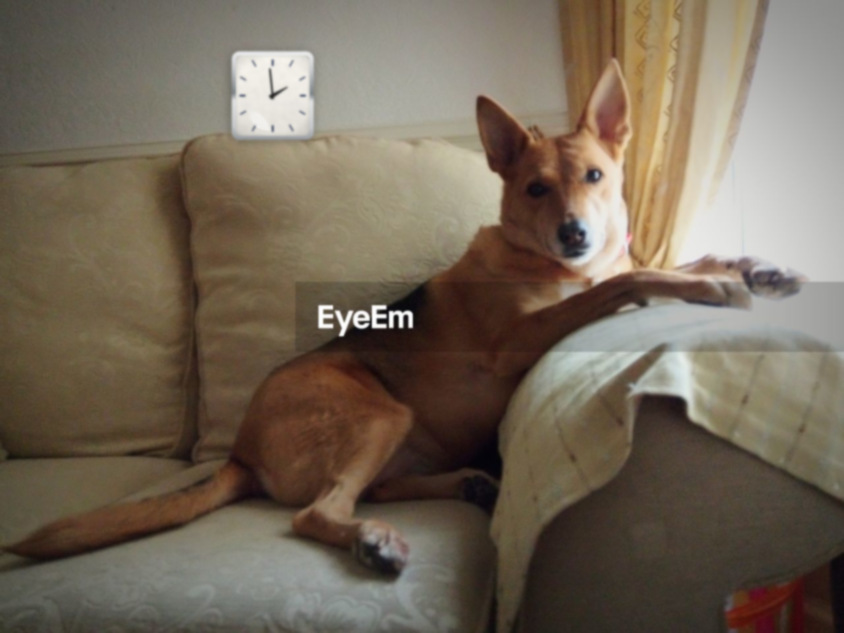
{"hour": 1, "minute": 59}
